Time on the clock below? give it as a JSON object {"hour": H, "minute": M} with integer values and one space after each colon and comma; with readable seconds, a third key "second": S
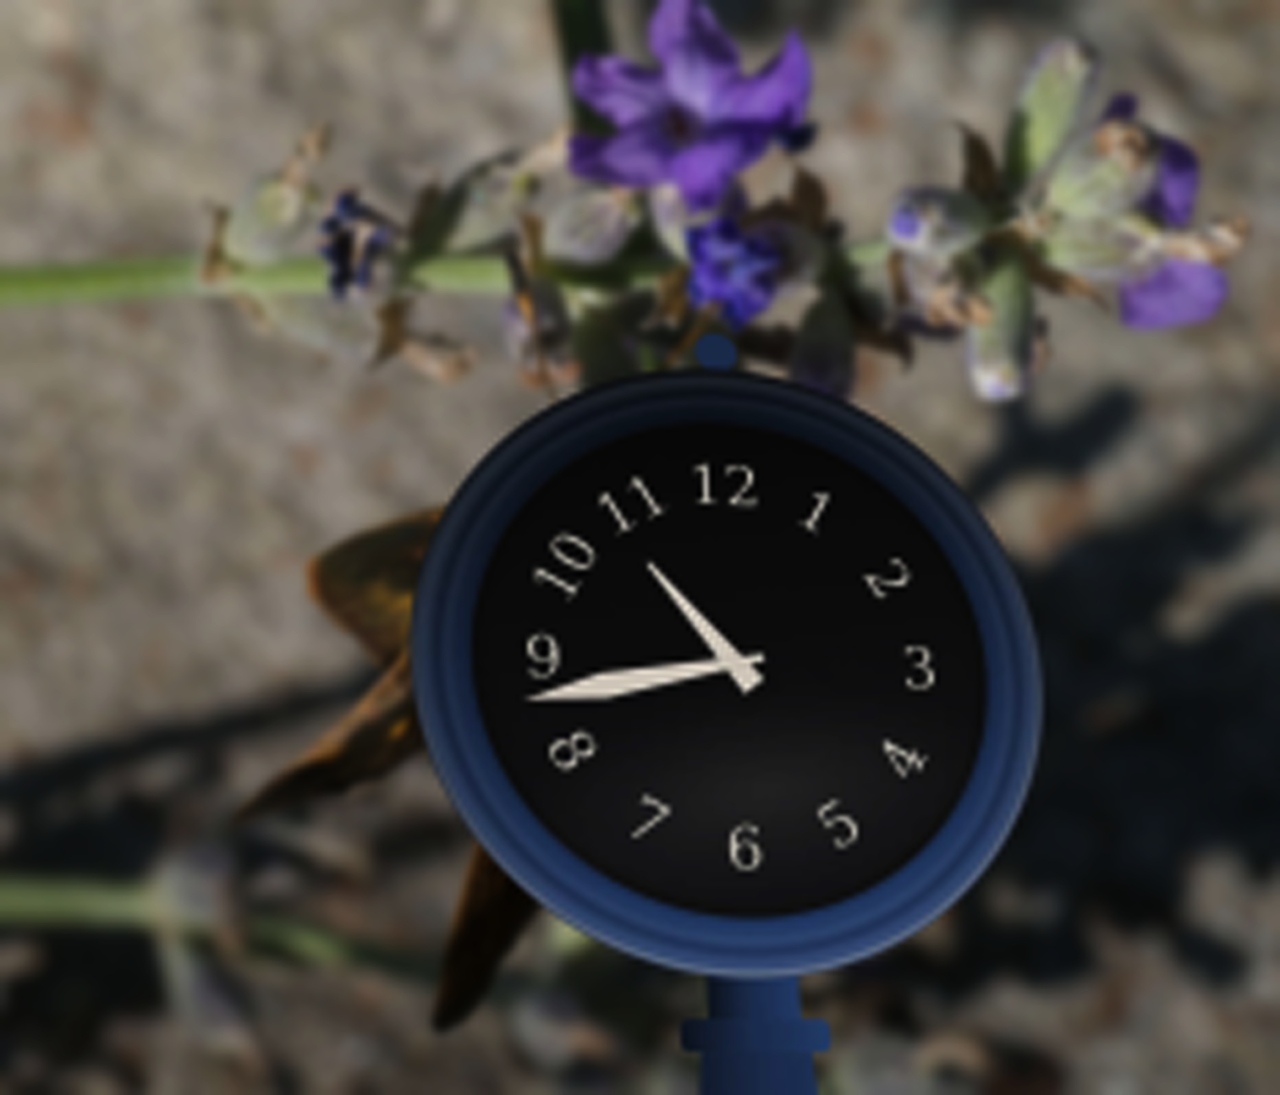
{"hour": 10, "minute": 43}
